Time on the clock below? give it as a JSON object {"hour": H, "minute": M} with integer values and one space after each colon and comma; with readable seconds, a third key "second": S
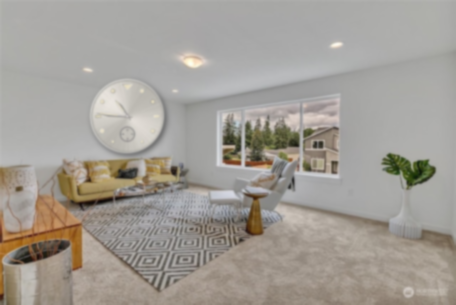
{"hour": 10, "minute": 46}
